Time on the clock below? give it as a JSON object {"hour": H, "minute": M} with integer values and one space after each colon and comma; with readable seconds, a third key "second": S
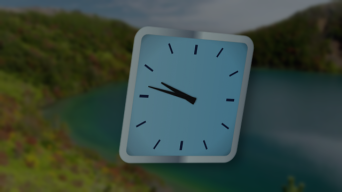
{"hour": 9, "minute": 47}
